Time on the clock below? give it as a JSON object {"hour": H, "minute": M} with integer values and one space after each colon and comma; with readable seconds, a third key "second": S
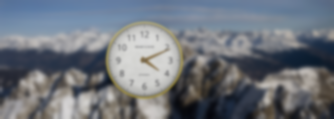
{"hour": 4, "minute": 11}
